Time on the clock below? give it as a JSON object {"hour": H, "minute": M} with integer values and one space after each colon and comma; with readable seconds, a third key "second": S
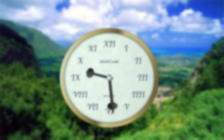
{"hour": 9, "minute": 29}
